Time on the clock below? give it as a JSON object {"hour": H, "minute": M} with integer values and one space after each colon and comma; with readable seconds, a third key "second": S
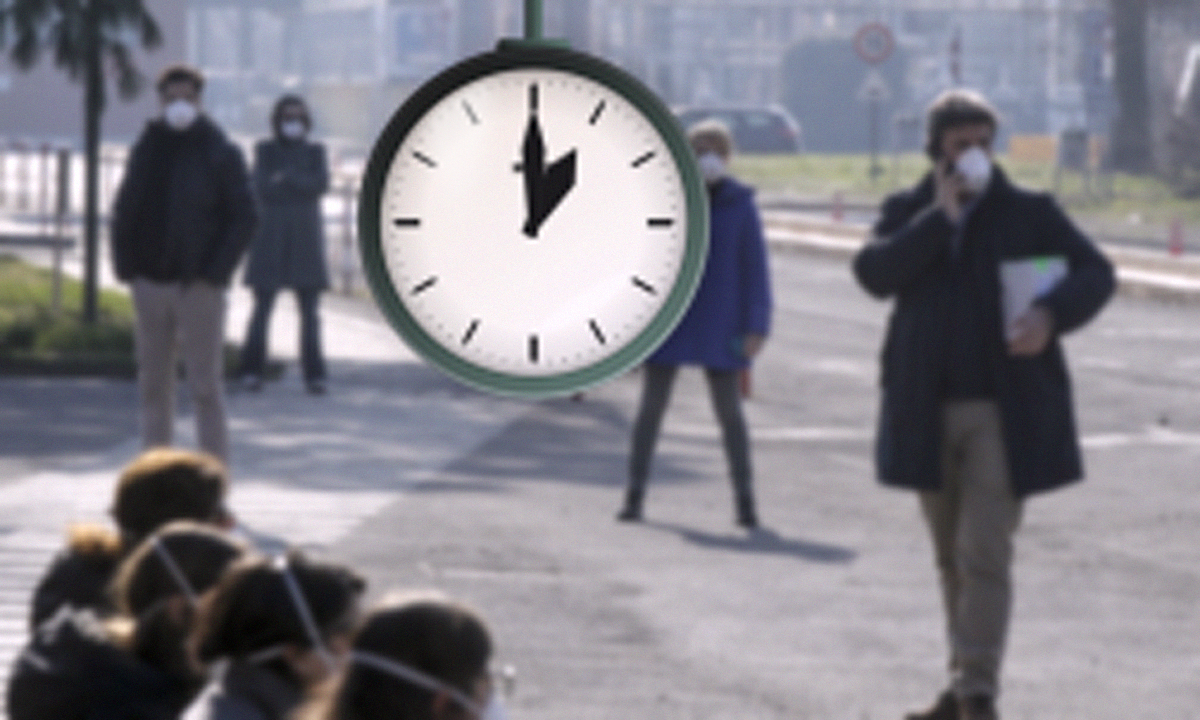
{"hour": 1, "minute": 0}
